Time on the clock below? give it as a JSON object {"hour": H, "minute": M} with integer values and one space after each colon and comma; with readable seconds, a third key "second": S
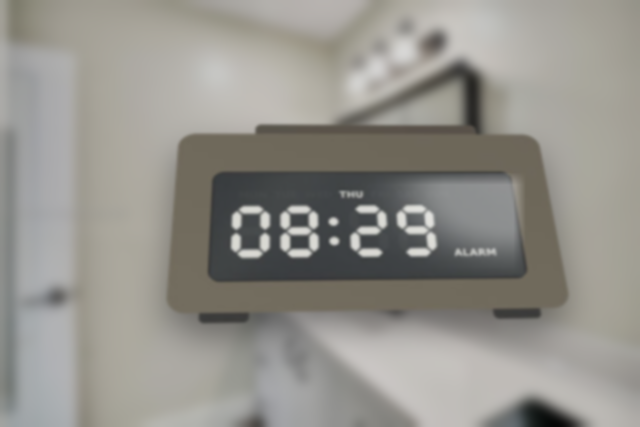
{"hour": 8, "minute": 29}
